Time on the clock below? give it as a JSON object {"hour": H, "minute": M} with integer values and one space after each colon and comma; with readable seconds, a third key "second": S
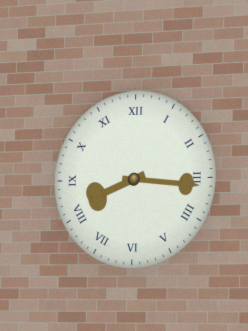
{"hour": 8, "minute": 16}
